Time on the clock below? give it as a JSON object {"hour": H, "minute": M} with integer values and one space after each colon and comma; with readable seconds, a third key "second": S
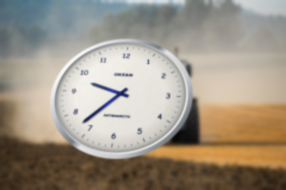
{"hour": 9, "minute": 37}
